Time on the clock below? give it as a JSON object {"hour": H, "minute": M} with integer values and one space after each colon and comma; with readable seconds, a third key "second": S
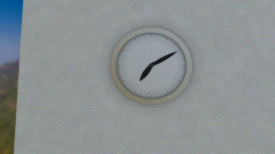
{"hour": 7, "minute": 10}
